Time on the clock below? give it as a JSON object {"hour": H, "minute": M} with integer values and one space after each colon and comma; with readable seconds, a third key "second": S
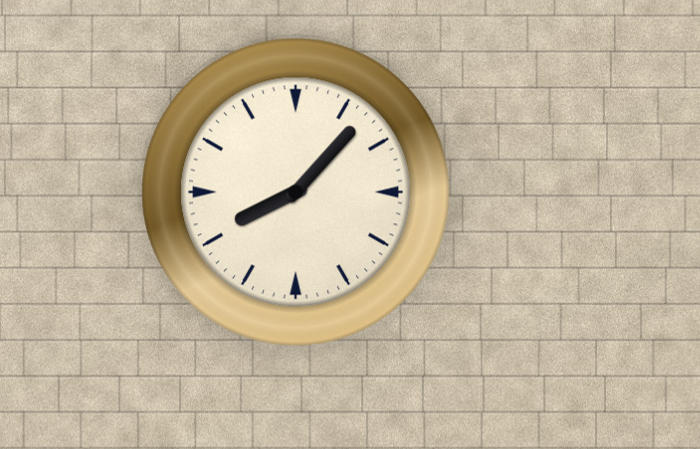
{"hour": 8, "minute": 7}
